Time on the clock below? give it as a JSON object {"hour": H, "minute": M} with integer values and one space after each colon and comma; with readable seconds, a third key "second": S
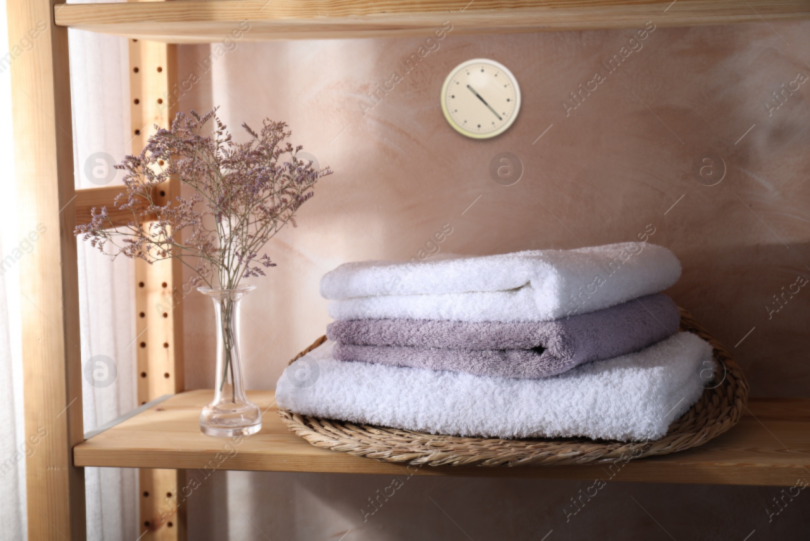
{"hour": 10, "minute": 22}
